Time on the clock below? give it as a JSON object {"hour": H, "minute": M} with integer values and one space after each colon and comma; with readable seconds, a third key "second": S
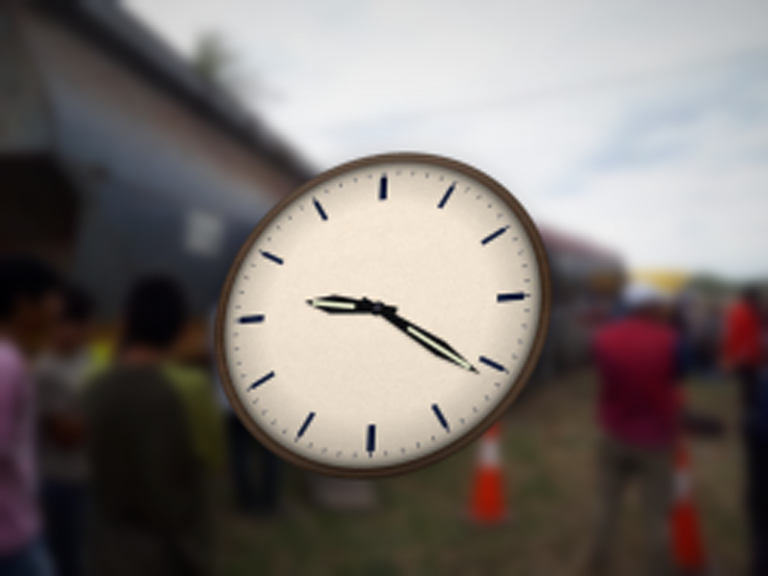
{"hour": 9, "minute": 21}
